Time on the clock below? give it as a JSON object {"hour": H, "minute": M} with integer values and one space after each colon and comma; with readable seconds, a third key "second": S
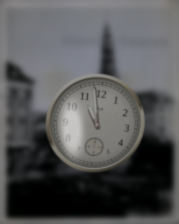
{"hour": 10, "minute": 58}
